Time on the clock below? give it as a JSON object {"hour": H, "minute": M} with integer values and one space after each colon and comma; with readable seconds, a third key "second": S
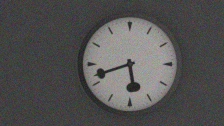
{"hour": 5, "minute": 42}
